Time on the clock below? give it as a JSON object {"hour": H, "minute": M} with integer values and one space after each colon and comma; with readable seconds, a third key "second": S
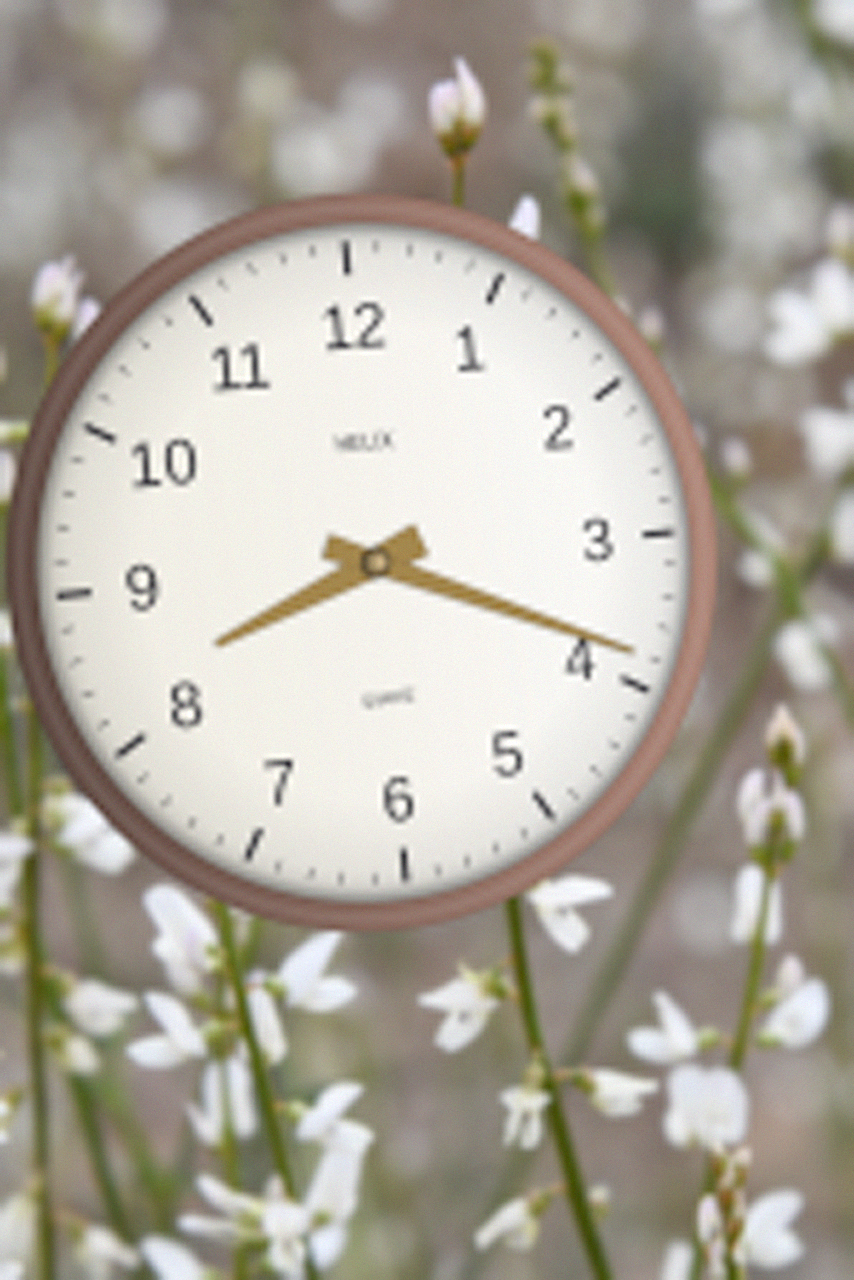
{"hour": 8, "minute": 19}
